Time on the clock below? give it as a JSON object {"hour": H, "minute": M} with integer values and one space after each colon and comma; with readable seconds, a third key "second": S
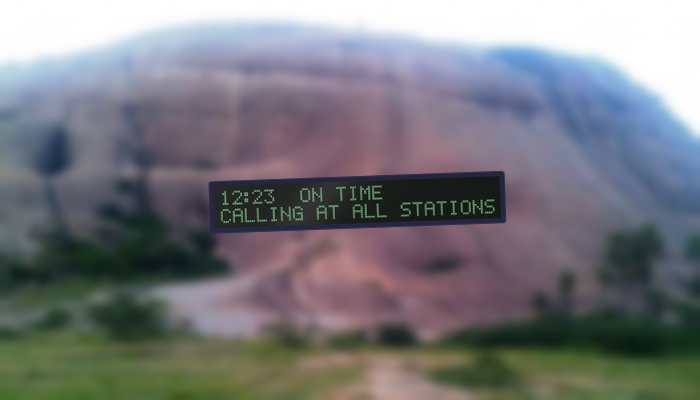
{"hour": 12, "minute": 23}
